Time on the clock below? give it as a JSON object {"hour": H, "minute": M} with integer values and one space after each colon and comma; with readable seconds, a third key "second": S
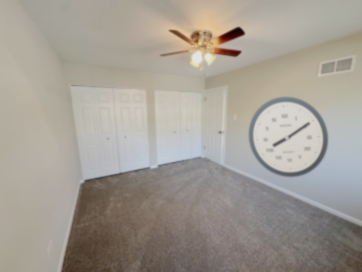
{"hour": 8, "minute": 10}
